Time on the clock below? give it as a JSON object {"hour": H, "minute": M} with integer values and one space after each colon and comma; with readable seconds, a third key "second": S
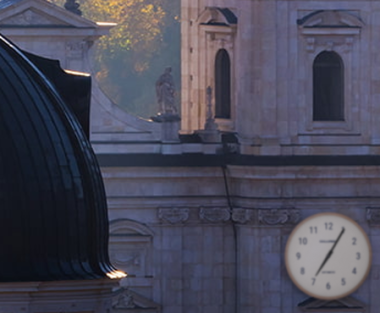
{"hour": 7, "minute": 5}
